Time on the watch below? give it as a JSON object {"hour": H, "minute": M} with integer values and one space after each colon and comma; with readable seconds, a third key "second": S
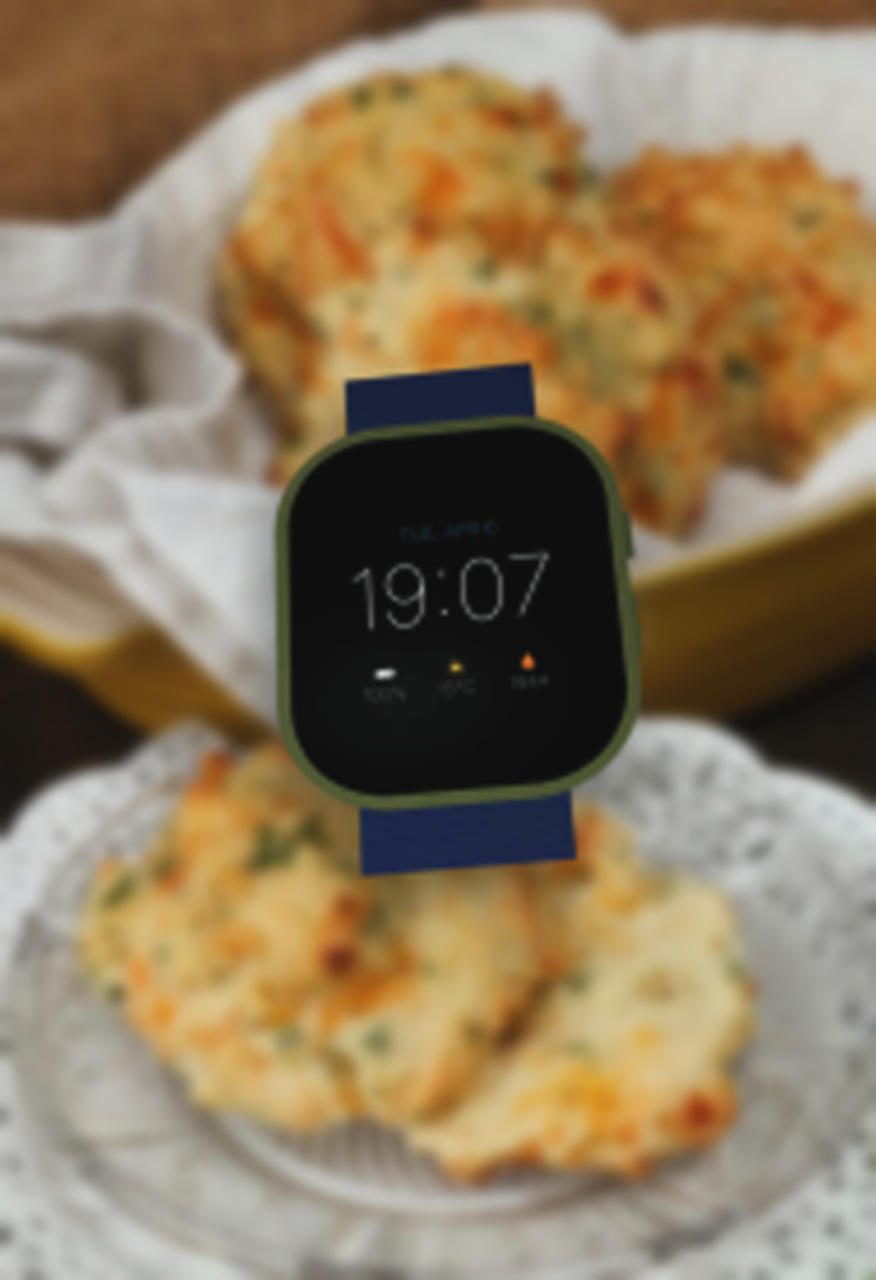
{"hour": 19, "minute": 7}
